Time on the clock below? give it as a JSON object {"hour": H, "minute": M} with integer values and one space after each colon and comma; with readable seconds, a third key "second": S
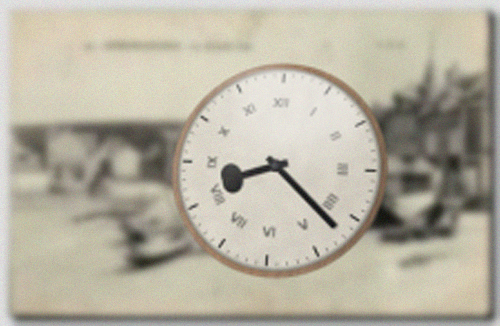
{"hour": 8, "minute": 22}
